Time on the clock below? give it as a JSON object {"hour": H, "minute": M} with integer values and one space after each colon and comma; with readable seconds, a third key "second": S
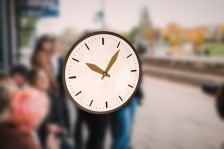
{"hour": 10, "minute": 6}
